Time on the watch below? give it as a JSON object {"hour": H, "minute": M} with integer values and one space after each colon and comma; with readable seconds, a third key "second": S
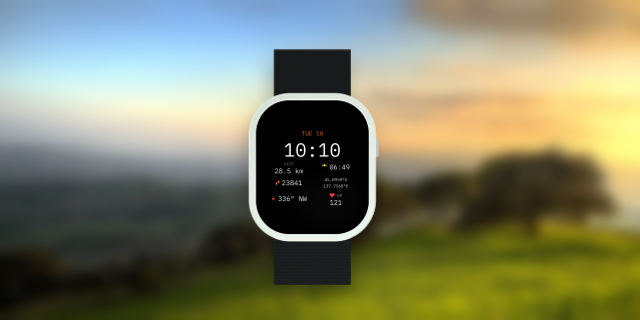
{"hour": 10, "minute": 10}
